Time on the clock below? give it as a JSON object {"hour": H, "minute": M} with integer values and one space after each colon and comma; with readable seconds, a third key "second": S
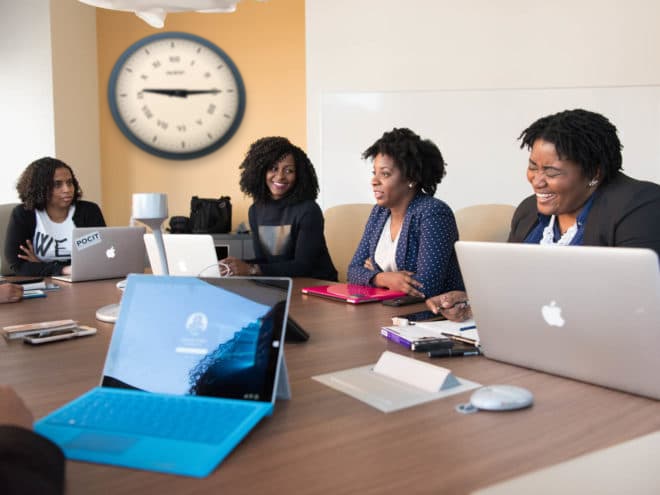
{"hour": 9, "minute": 15}
